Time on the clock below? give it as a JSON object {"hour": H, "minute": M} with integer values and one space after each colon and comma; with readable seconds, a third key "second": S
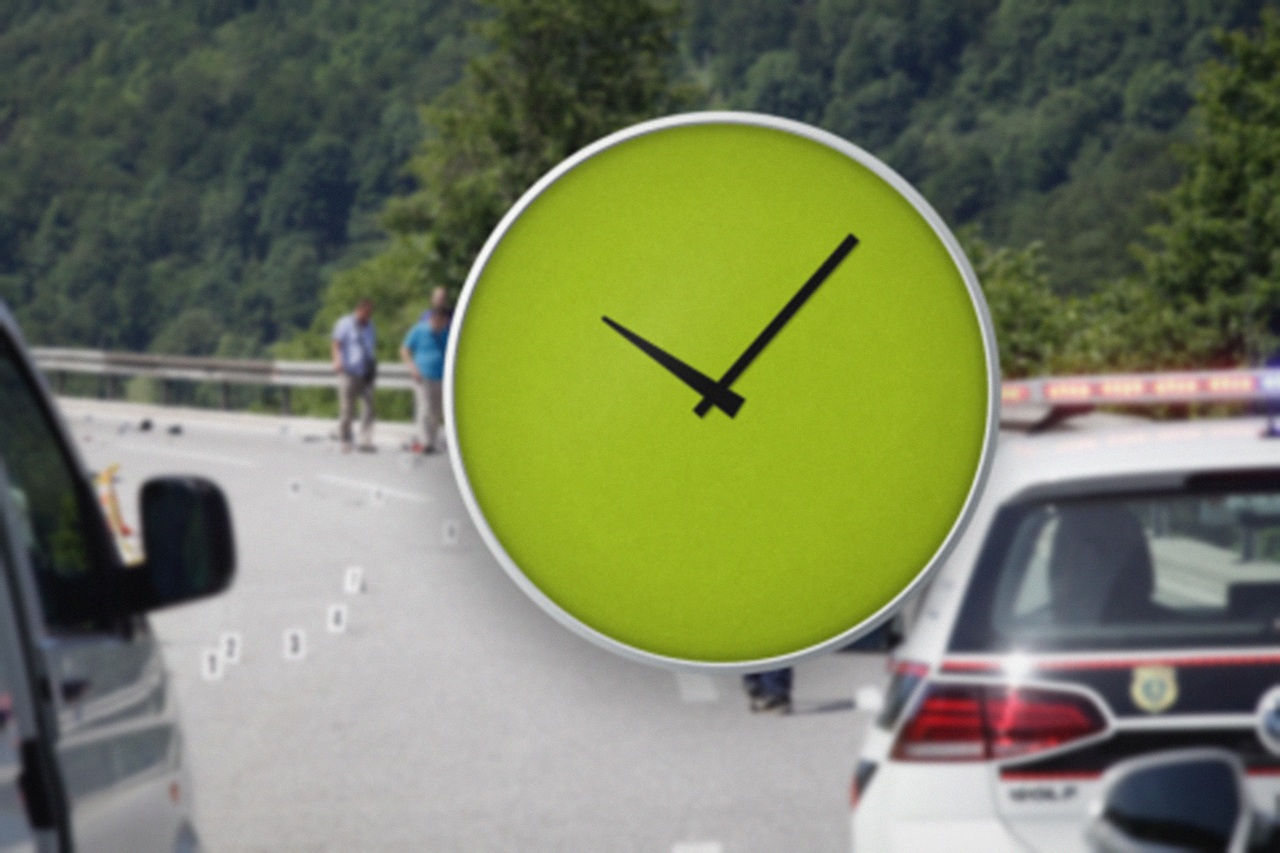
{"hour": 10, "minute": 7}
